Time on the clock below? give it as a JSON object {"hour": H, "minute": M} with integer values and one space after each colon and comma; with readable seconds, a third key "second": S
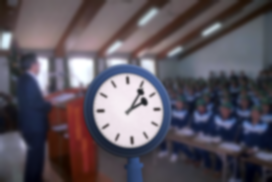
{"hour": 2, "minute": 6}
